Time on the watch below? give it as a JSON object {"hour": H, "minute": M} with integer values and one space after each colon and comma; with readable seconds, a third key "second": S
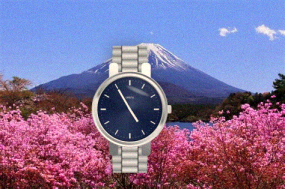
{"hour": 4, "minute": 55}
